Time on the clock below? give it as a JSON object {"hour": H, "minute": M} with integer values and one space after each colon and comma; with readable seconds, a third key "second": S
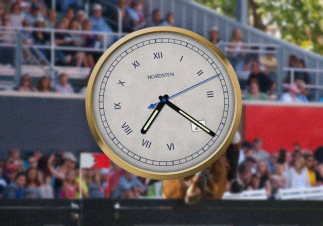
{"hour": 7, "minute": 22, "second": 12}
